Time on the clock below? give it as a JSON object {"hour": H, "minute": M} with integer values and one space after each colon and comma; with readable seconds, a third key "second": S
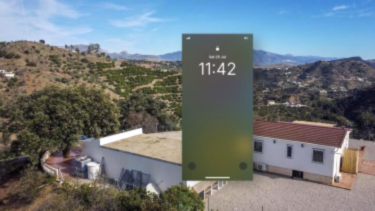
{"hour": 11, "minute": 42}
